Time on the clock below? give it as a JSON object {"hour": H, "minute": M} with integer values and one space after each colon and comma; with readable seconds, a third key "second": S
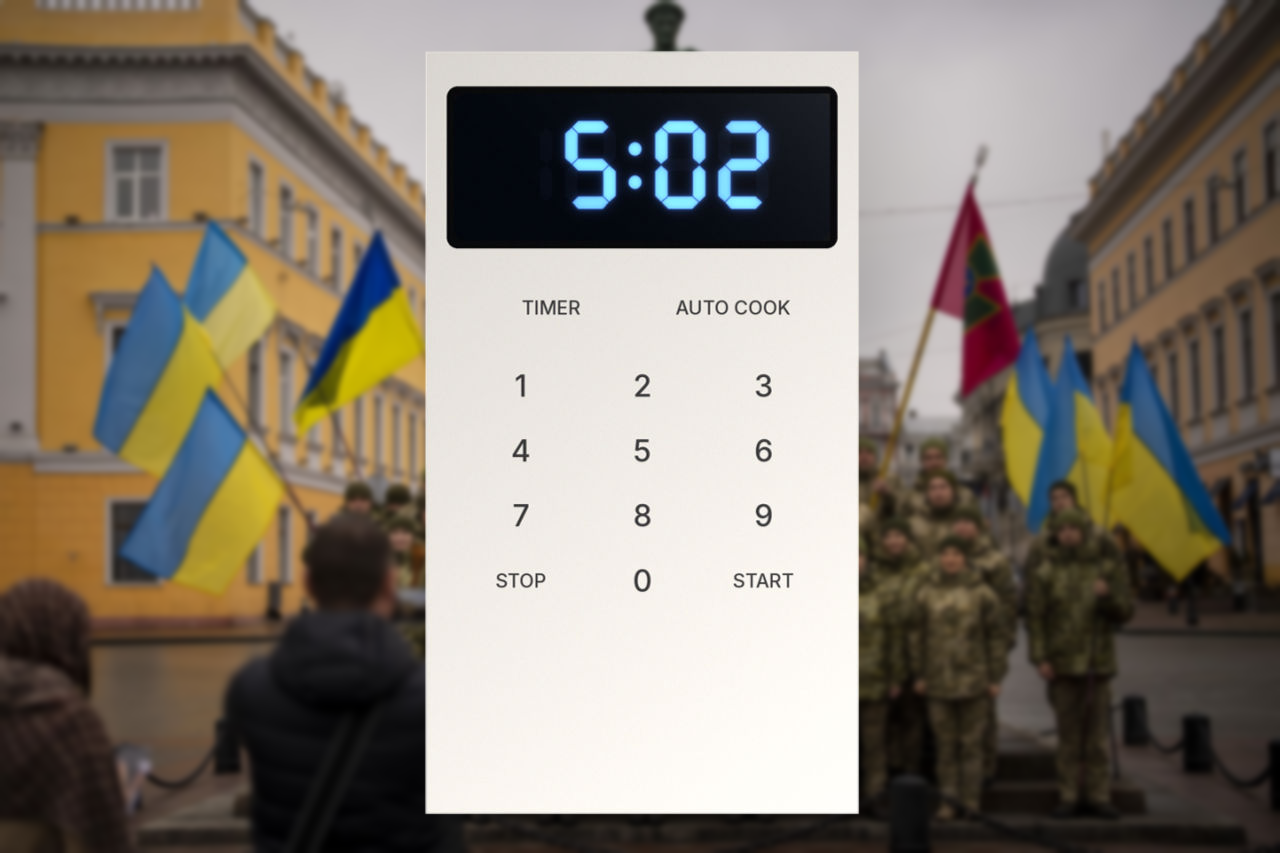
{"hour": 5, "minute": 2}
